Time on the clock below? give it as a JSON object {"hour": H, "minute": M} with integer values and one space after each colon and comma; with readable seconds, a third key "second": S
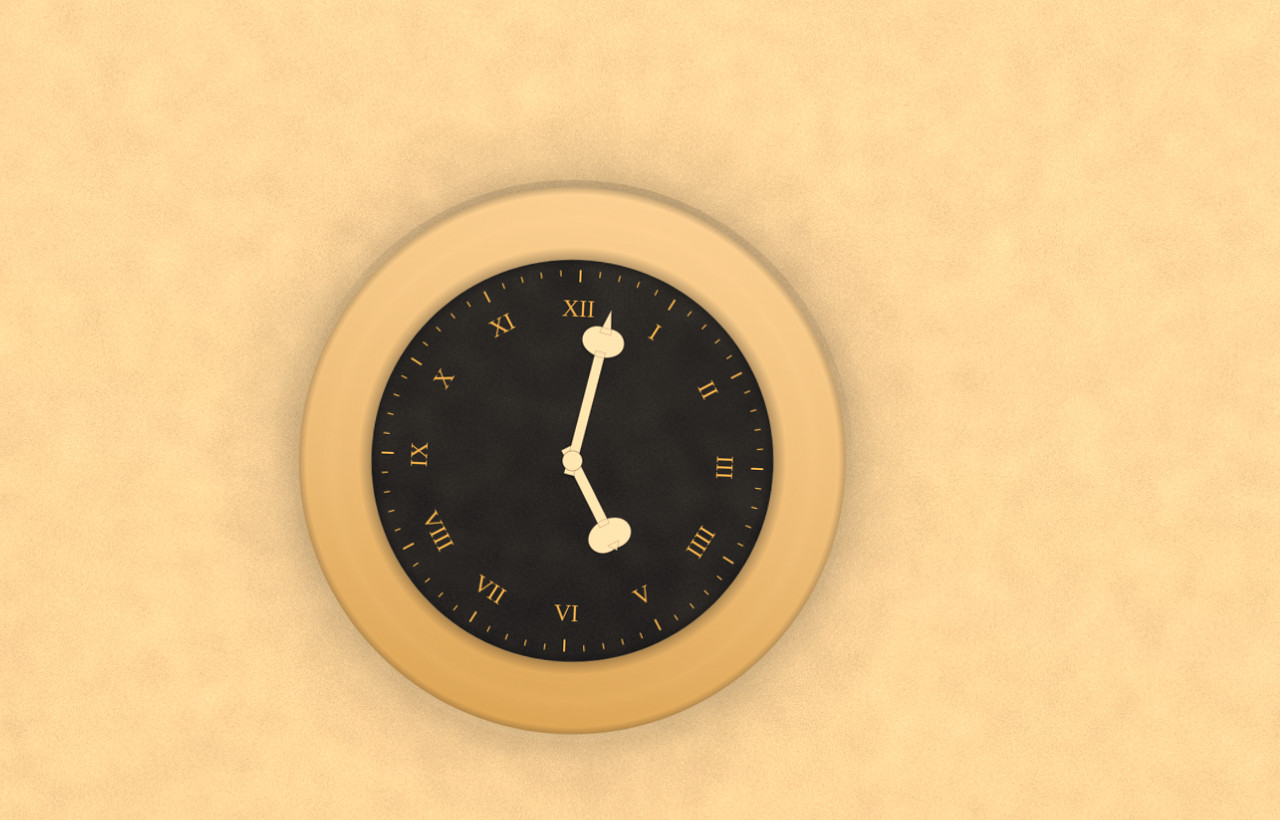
{"hour": 5, "minute": 2}
